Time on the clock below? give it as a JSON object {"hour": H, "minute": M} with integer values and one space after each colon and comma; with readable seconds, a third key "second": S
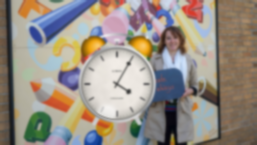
{"hour": 4, "minute": 5}
